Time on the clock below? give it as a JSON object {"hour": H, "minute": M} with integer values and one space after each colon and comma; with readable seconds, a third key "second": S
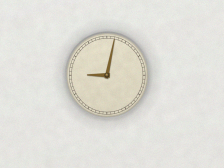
{"hour": 9, "minute": 2}
